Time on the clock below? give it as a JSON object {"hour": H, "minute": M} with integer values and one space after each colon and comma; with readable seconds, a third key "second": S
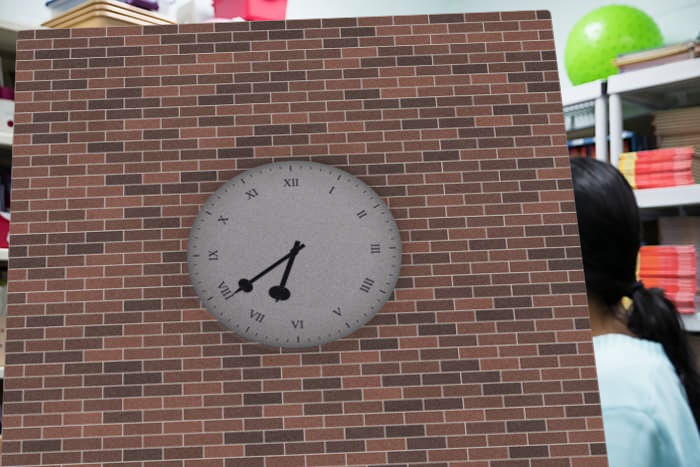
{"hour": 6, "minute": 39}
